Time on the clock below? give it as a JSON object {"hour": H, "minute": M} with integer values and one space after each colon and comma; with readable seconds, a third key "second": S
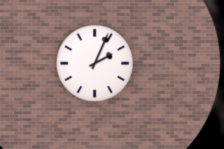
{"hour": 2, "minute": 4}
